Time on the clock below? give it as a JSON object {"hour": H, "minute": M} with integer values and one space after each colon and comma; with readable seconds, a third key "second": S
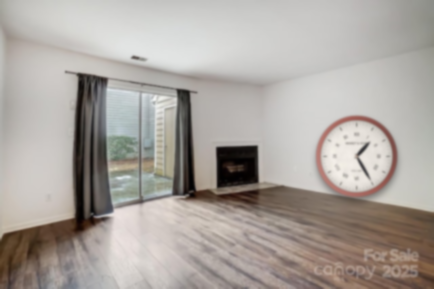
{"hour": 1, "minute": 25}
